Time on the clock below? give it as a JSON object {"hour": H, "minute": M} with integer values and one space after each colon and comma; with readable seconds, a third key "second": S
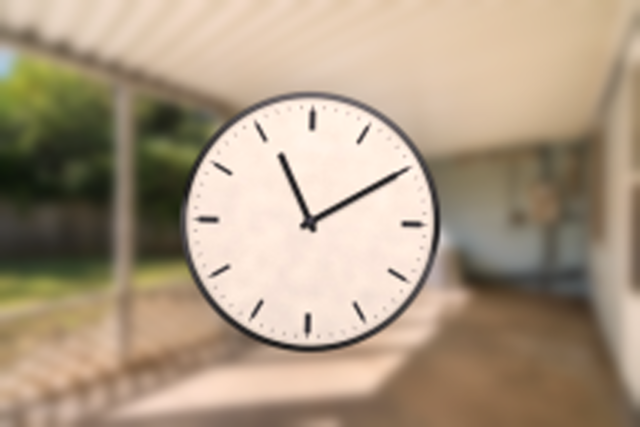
{"hour": 11, "minute": 10}
